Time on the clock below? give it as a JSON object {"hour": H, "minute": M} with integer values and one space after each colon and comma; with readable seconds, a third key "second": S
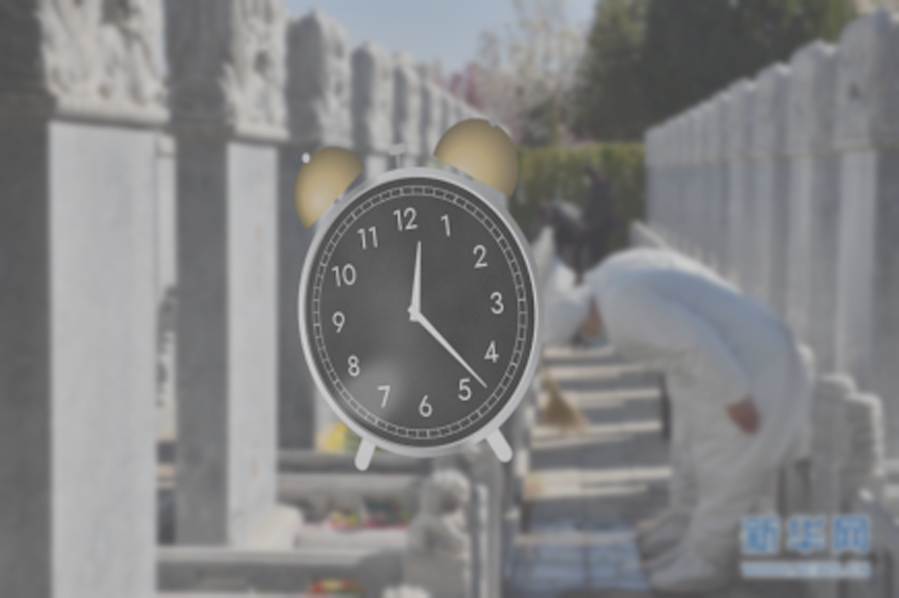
{"hour": 12, "minute": 23}
